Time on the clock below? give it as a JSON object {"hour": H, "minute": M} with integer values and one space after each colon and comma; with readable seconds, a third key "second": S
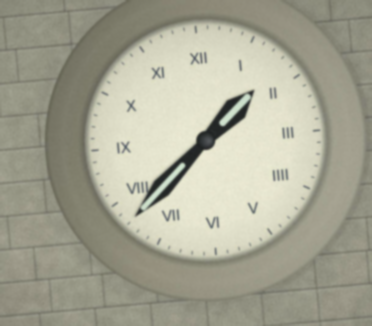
{"hour": 1, "minute": 38}
